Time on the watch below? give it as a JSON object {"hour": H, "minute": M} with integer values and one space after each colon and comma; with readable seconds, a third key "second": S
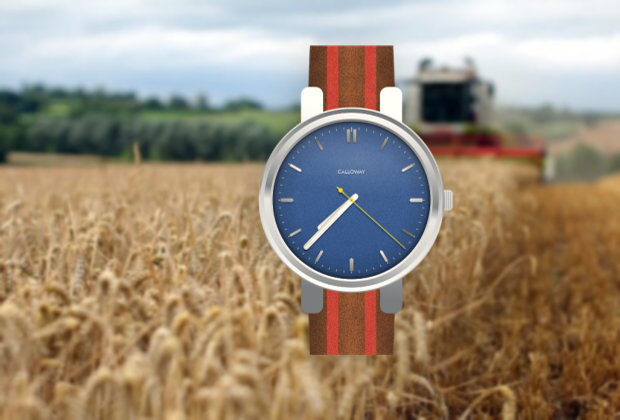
{"hour": 7, "minute": 37, "second": 22}
